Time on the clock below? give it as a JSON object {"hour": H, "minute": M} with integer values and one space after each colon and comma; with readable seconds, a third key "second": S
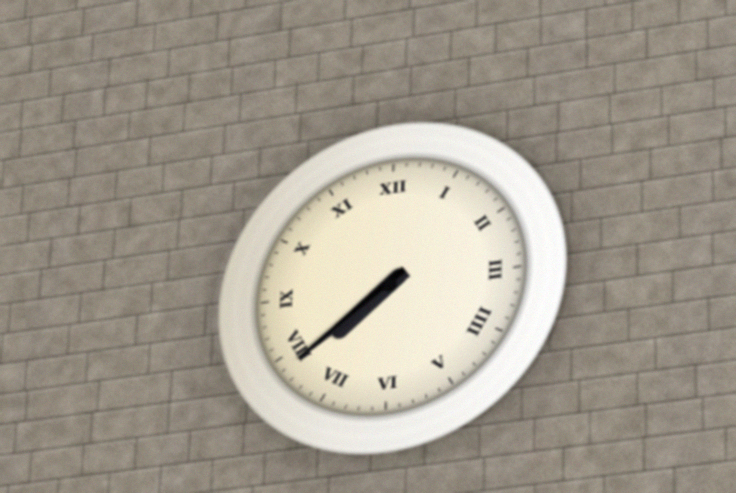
{"hour": 7, "minute": 39}
